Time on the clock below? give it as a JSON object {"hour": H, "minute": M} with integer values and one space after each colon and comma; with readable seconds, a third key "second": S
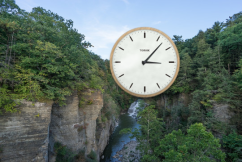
{"hour": 3, "minute": 7}
